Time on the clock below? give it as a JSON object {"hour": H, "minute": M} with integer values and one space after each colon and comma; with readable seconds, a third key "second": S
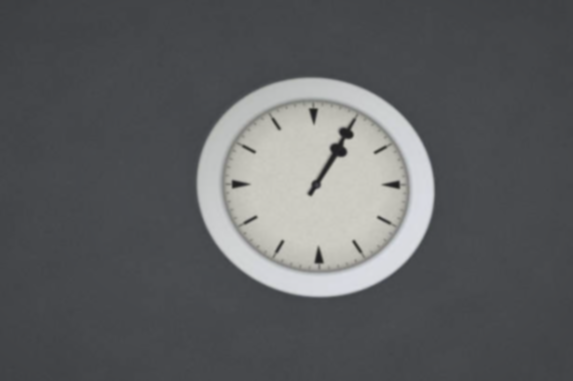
{"hour": 1, "minute": 5}
